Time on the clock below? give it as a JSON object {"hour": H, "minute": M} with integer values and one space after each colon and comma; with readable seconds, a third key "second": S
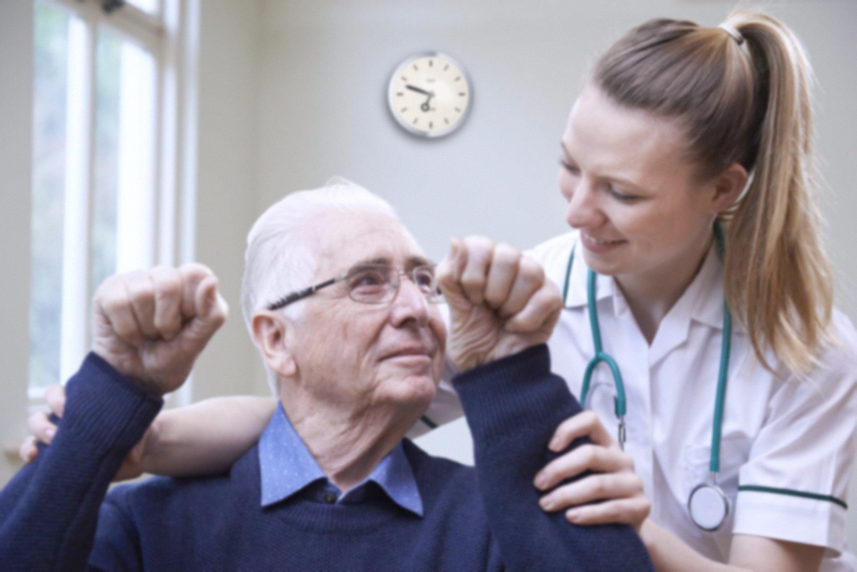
{"hour": 6, "minute": 48}
